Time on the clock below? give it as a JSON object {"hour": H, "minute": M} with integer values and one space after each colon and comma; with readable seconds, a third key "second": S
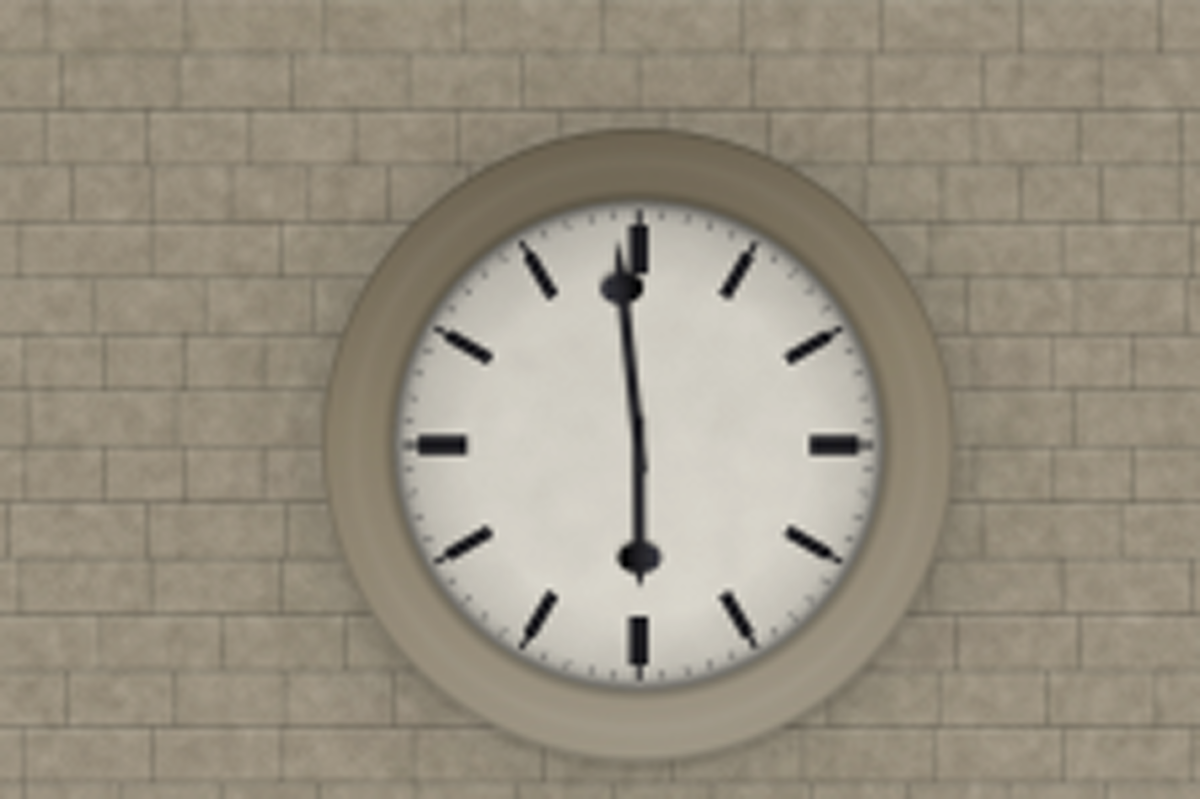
{"hour": 5, "minute": 59}
